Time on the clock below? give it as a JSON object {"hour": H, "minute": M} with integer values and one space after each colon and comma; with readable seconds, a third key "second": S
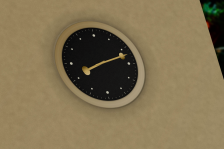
{"hour": 8, "minute": 12}
